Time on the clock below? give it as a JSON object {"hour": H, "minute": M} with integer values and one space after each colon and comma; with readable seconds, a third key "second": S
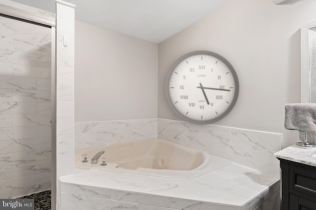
{"hour": 5, "minute": 16}
